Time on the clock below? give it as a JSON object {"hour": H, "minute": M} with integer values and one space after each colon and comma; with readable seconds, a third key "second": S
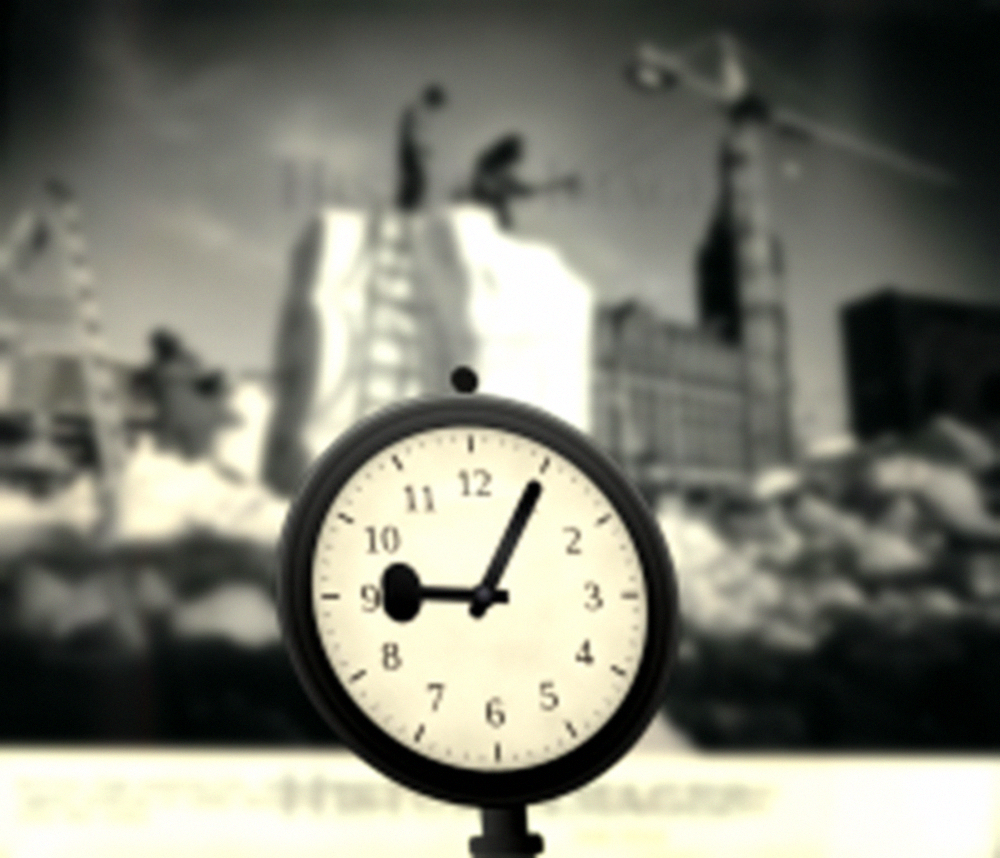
{"hour": 9, "minute": 5}
